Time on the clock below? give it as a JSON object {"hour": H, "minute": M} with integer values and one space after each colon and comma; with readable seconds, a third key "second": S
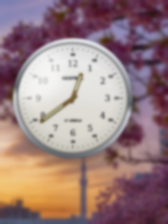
{"hour": 12, "minute": 39}
